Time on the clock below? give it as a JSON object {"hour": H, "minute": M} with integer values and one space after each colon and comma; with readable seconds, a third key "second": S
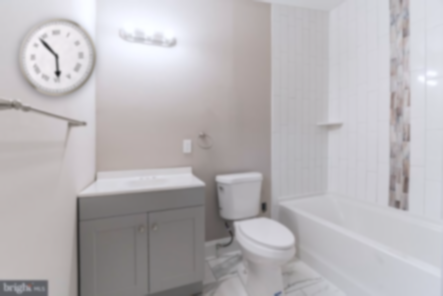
{"hour": 5, "minute": 53}
